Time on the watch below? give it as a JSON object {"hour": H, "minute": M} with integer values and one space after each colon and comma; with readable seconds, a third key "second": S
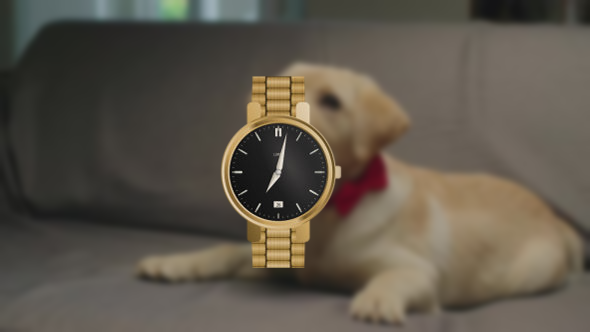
{"hour": 7, "minute": 2}
